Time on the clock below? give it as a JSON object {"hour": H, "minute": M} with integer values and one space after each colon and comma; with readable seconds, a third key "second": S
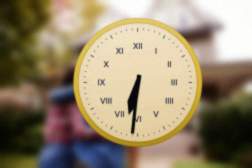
{"hour": 6, "minute": 31}
